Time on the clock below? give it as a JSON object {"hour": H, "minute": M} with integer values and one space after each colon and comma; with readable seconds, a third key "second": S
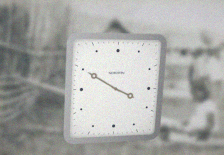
{"hour": 3, "minute": 50}
